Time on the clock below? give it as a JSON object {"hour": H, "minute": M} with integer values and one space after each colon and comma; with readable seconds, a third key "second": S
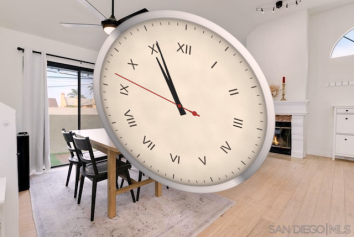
{"hour": 10, "minute": 55, "second": 47}
